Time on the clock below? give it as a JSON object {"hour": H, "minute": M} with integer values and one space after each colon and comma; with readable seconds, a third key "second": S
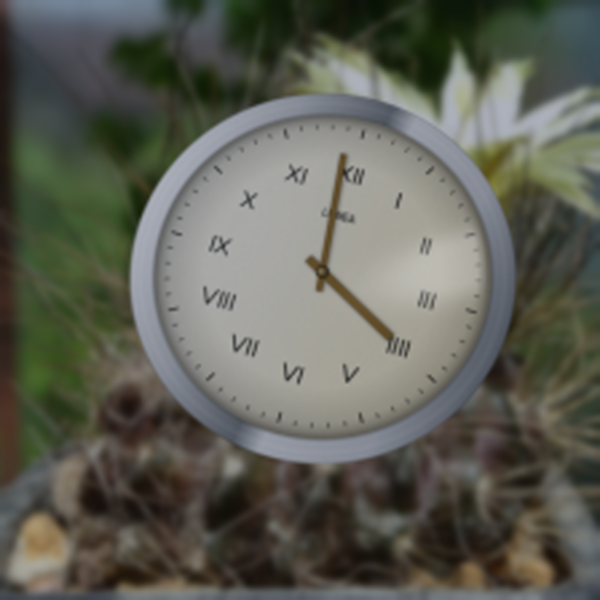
{"hour": 3, "minute": 59}
